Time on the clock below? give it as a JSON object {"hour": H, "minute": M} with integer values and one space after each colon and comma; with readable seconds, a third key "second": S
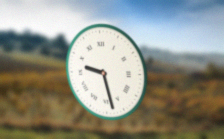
{"hour": 9, "minute": 28}
